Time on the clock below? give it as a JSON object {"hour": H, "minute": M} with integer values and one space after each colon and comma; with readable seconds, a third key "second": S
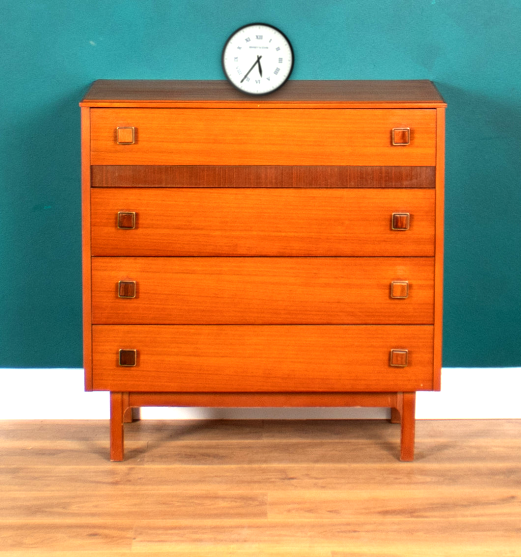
{"hour": 5, "minute": 36}
